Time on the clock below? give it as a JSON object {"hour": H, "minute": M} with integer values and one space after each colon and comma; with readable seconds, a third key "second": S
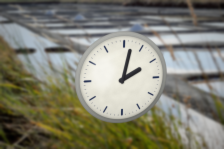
{"hour": 2, "minute": 2}
